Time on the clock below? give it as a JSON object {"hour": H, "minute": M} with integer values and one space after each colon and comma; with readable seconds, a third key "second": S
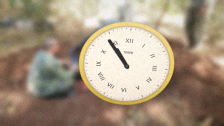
{"hour": 10, "minute": 54}
